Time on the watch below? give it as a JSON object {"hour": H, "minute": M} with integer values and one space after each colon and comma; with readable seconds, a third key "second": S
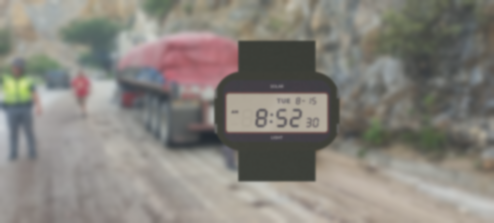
{"hour": 8, "minute": 52}
